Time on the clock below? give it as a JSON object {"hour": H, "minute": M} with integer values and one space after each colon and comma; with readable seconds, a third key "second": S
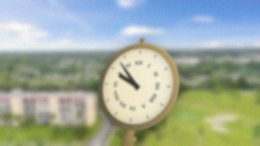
{"hour": 9, "minute": 53}
